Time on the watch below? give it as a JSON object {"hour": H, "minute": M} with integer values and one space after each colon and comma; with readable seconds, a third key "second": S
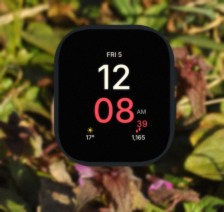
{"hour": 12, "minute": 8, "second": 39}
